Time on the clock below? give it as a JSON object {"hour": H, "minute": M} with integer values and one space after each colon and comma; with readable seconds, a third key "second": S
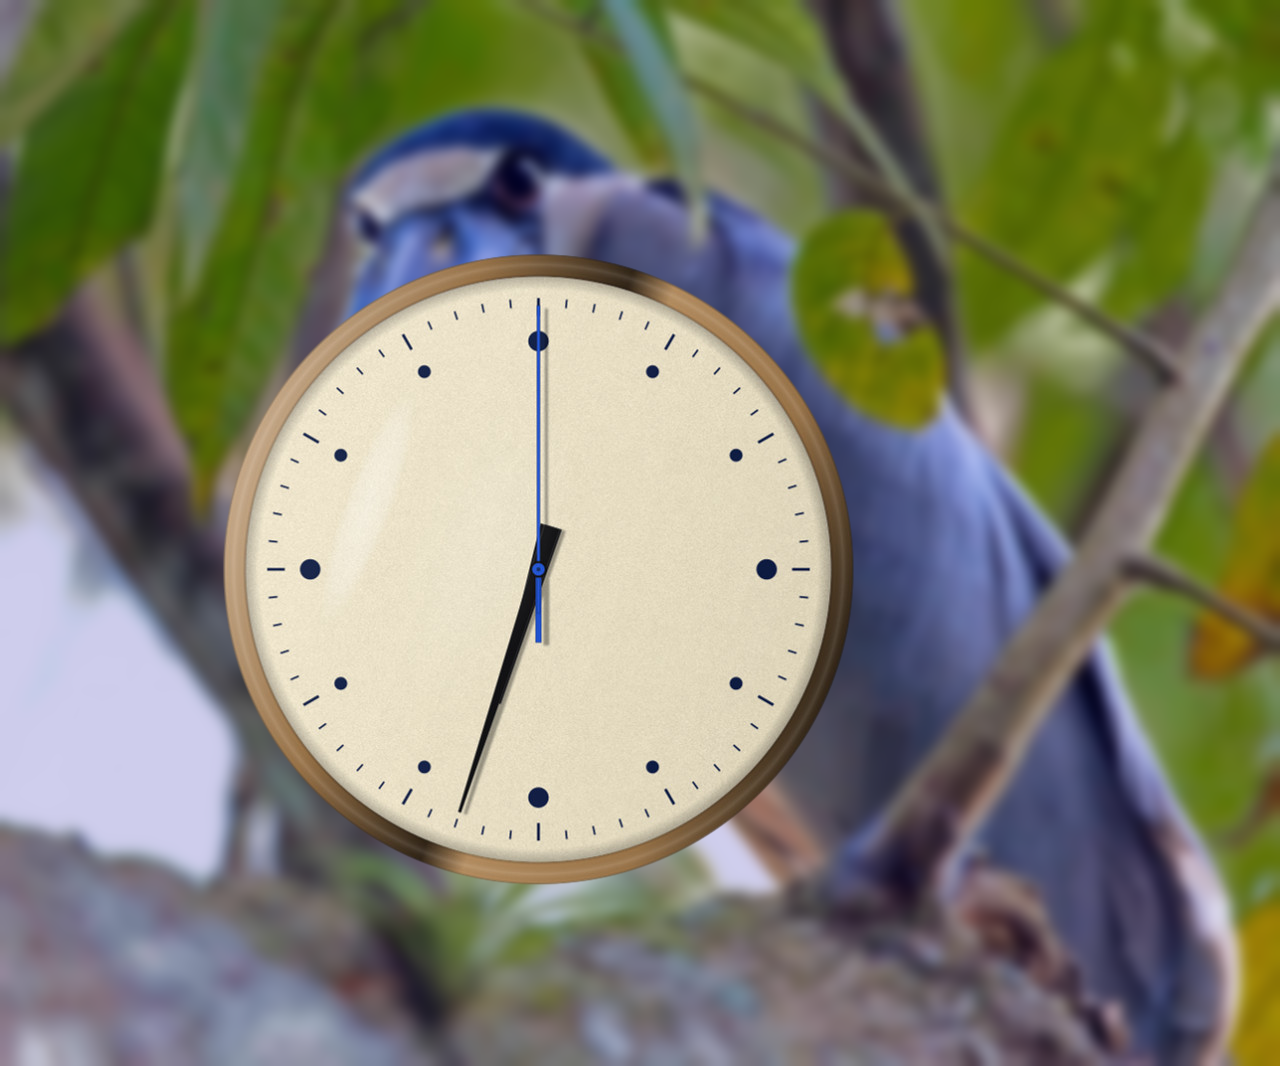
{"hour": 6, "minute": 33, "second": 0}
